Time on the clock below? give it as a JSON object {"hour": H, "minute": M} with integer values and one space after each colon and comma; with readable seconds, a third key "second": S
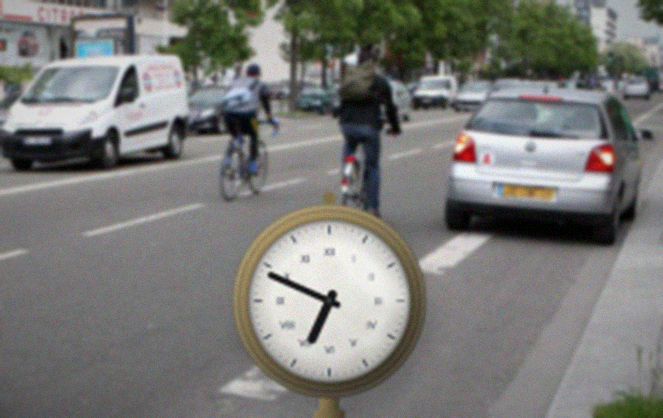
{"hour": 6, "minute": 49}
